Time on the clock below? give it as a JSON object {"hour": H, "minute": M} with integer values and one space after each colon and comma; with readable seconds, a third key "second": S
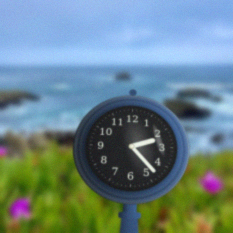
{"hour": 2, "minute": 23}
